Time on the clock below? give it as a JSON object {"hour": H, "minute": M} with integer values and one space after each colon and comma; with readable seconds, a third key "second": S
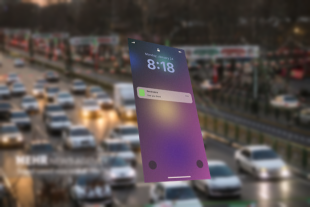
{"hour": 8, "minute": 18}
